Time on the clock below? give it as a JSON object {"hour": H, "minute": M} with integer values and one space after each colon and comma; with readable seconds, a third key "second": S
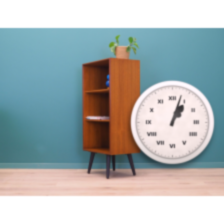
{"hour": 1, "minute": 3}
